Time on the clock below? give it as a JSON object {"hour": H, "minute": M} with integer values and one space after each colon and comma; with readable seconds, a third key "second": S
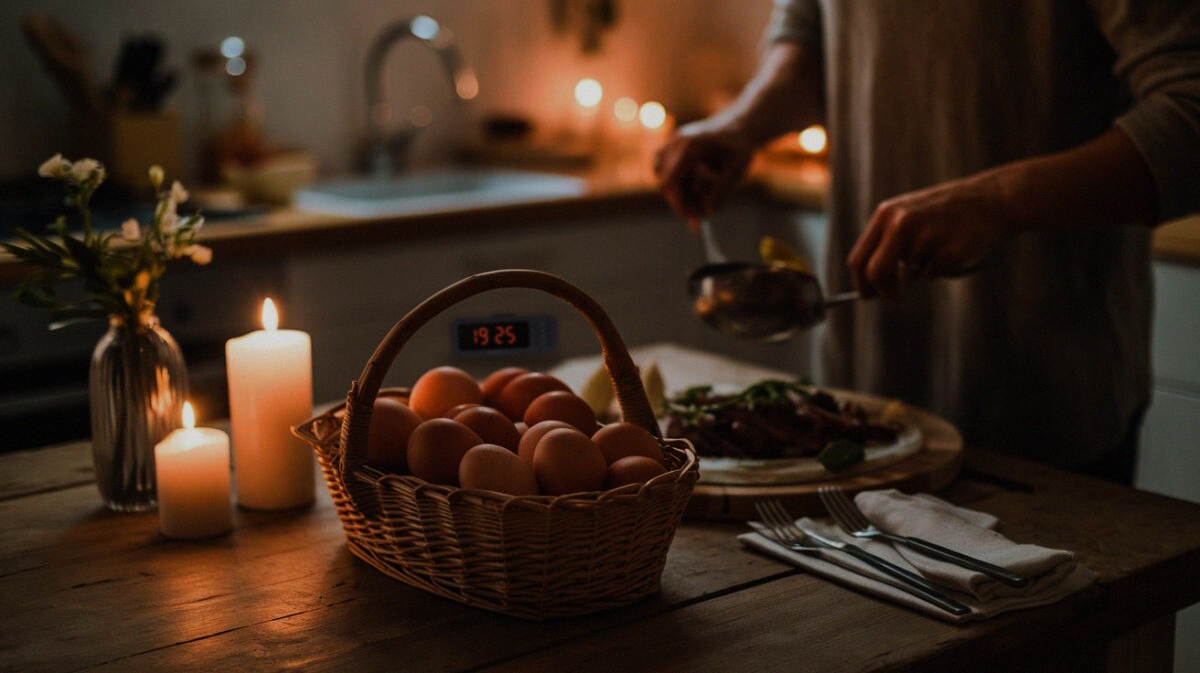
{"hour": 19, "minute": 25}
